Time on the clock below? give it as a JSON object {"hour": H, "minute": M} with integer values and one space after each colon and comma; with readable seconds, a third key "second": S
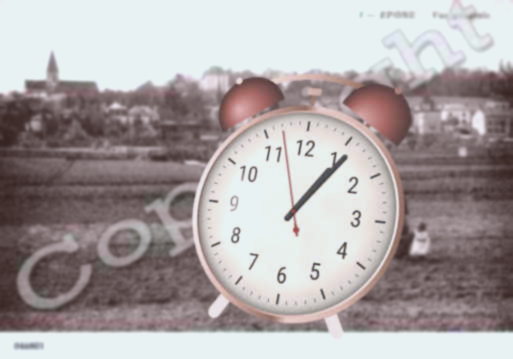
{"hour": 1, "minute": 5, "second": 57}
